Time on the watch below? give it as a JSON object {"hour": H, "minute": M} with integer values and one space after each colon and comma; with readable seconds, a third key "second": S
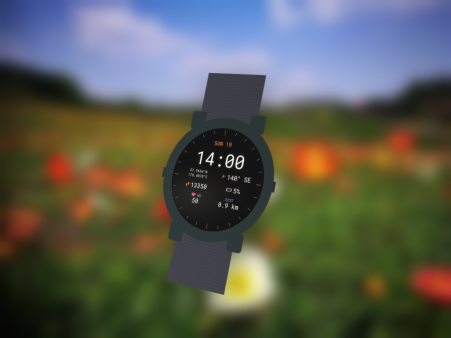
{"hour": 14, "minute": 0}
